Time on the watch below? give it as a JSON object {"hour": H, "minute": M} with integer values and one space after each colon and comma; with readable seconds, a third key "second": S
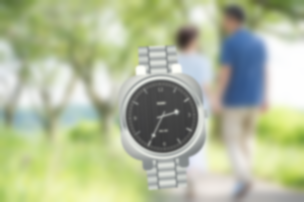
{"hour": 2, "minute": 35}
